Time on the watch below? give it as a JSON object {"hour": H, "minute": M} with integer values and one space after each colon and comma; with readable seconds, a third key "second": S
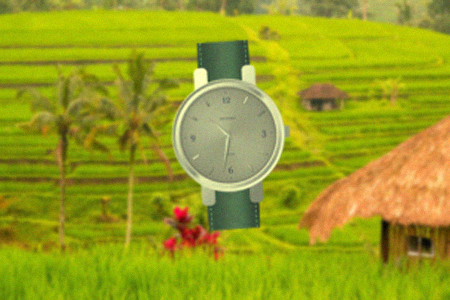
{"hour": 10, "minute": 32}
